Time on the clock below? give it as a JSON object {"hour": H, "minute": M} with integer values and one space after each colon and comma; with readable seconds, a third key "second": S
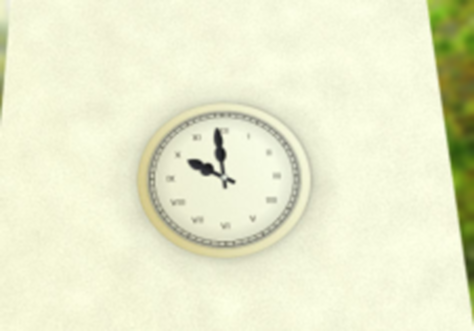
{"hour": 9, "minute": 59}
